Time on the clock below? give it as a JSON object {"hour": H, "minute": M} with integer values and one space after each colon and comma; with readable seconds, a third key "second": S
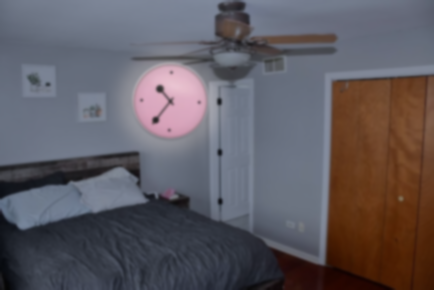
{"hour": 10, "minute": 36}
